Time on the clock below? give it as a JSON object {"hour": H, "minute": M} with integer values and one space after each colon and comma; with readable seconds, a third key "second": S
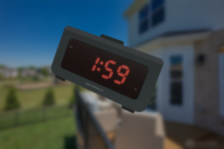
{"hour": 1, "minute": 59}
